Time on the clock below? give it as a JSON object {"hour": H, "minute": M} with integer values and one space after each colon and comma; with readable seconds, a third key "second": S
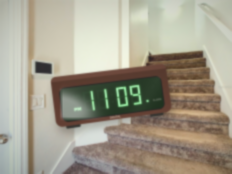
{"hour": 11, "minute": 9}
